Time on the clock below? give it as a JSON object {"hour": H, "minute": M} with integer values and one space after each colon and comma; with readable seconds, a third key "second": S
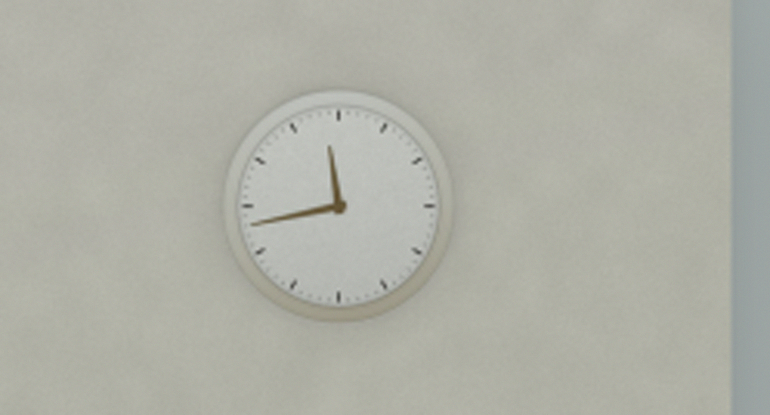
{"hour": 11, "minute": 43}
